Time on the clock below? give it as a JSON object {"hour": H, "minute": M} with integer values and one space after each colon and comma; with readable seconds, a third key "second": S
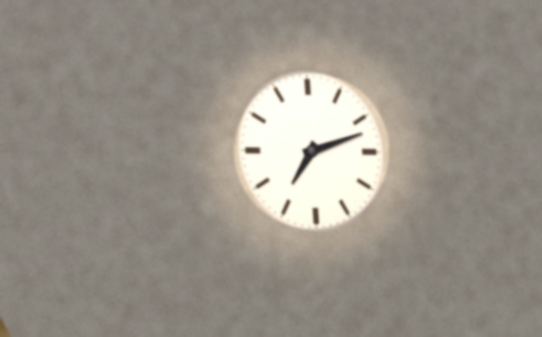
{"hour": 7, "minute": 12}
